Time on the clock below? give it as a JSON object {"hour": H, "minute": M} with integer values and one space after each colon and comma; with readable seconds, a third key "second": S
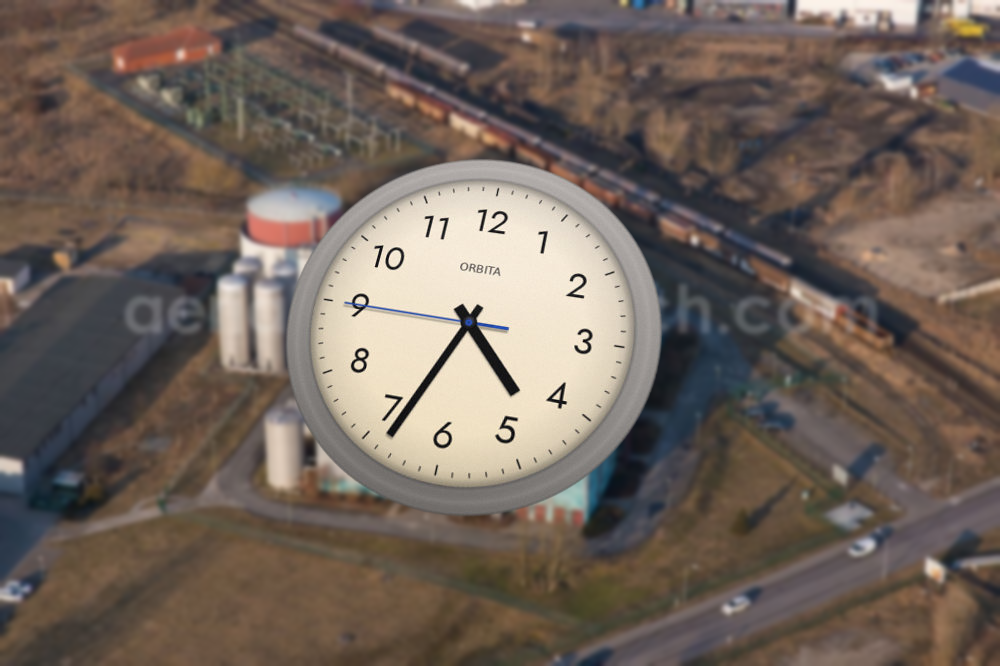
{"hour": 4, "minute": 33, "second": 45}
